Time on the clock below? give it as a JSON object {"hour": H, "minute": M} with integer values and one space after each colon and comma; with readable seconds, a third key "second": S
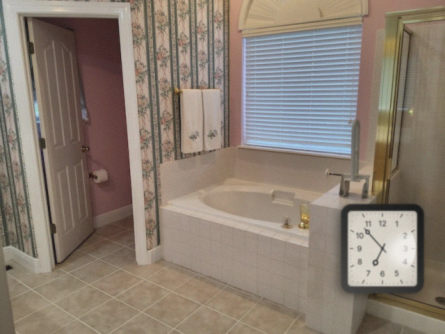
{"hour": 6, "minute": 53}
